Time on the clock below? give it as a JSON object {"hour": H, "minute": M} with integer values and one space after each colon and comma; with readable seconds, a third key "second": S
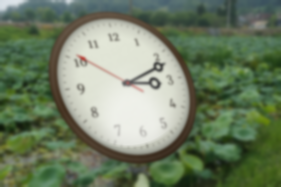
{"hour": 3, "minute": 11, "second": 51}
